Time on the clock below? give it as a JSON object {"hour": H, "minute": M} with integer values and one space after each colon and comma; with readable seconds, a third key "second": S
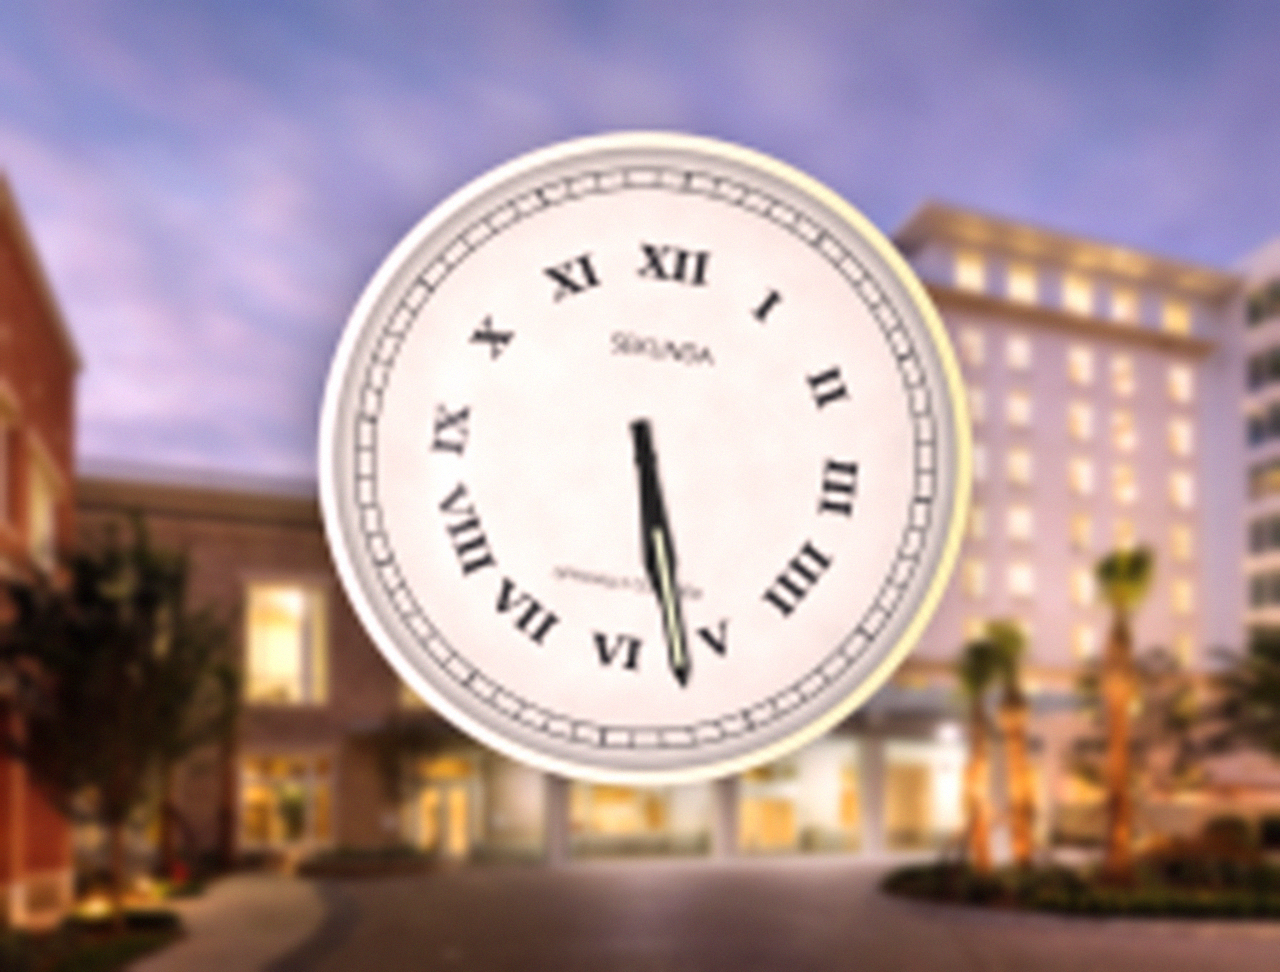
{"hour": 5, "minute": 27}
